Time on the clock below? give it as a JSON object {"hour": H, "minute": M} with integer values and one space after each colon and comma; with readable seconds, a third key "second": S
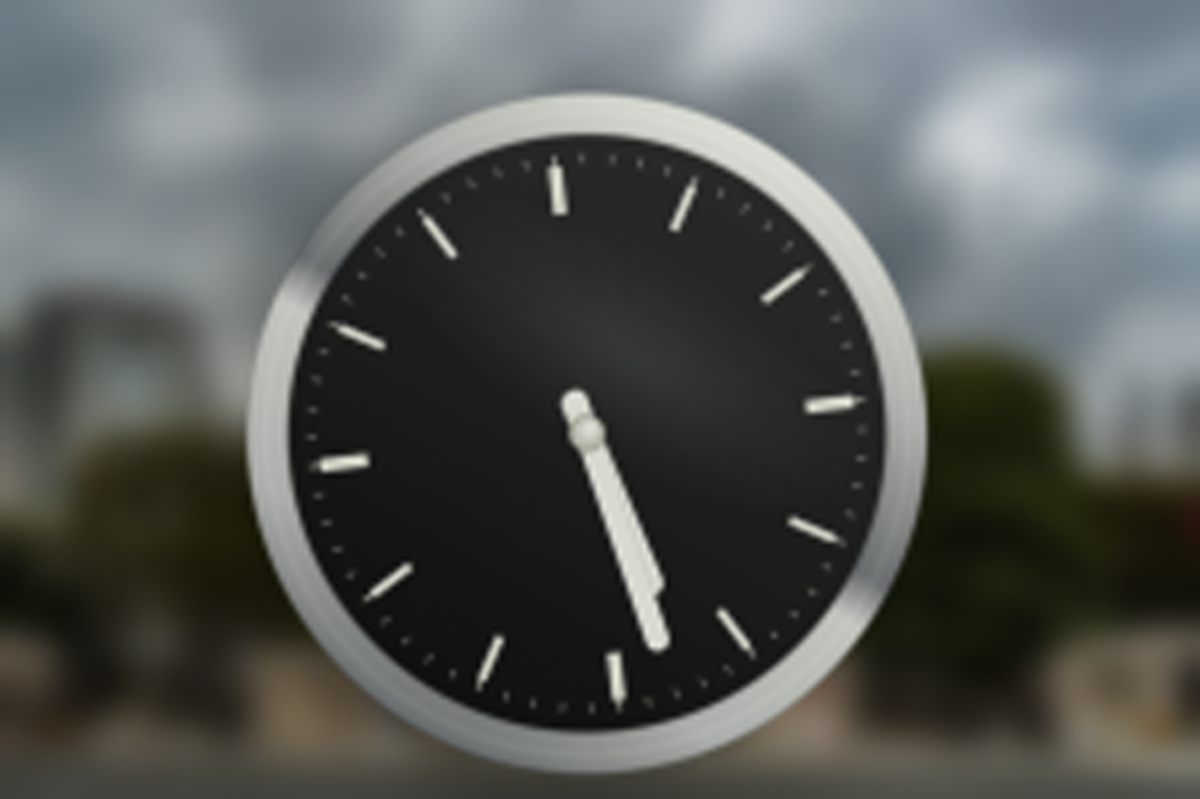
{"hour": 5, "minute": 28}
